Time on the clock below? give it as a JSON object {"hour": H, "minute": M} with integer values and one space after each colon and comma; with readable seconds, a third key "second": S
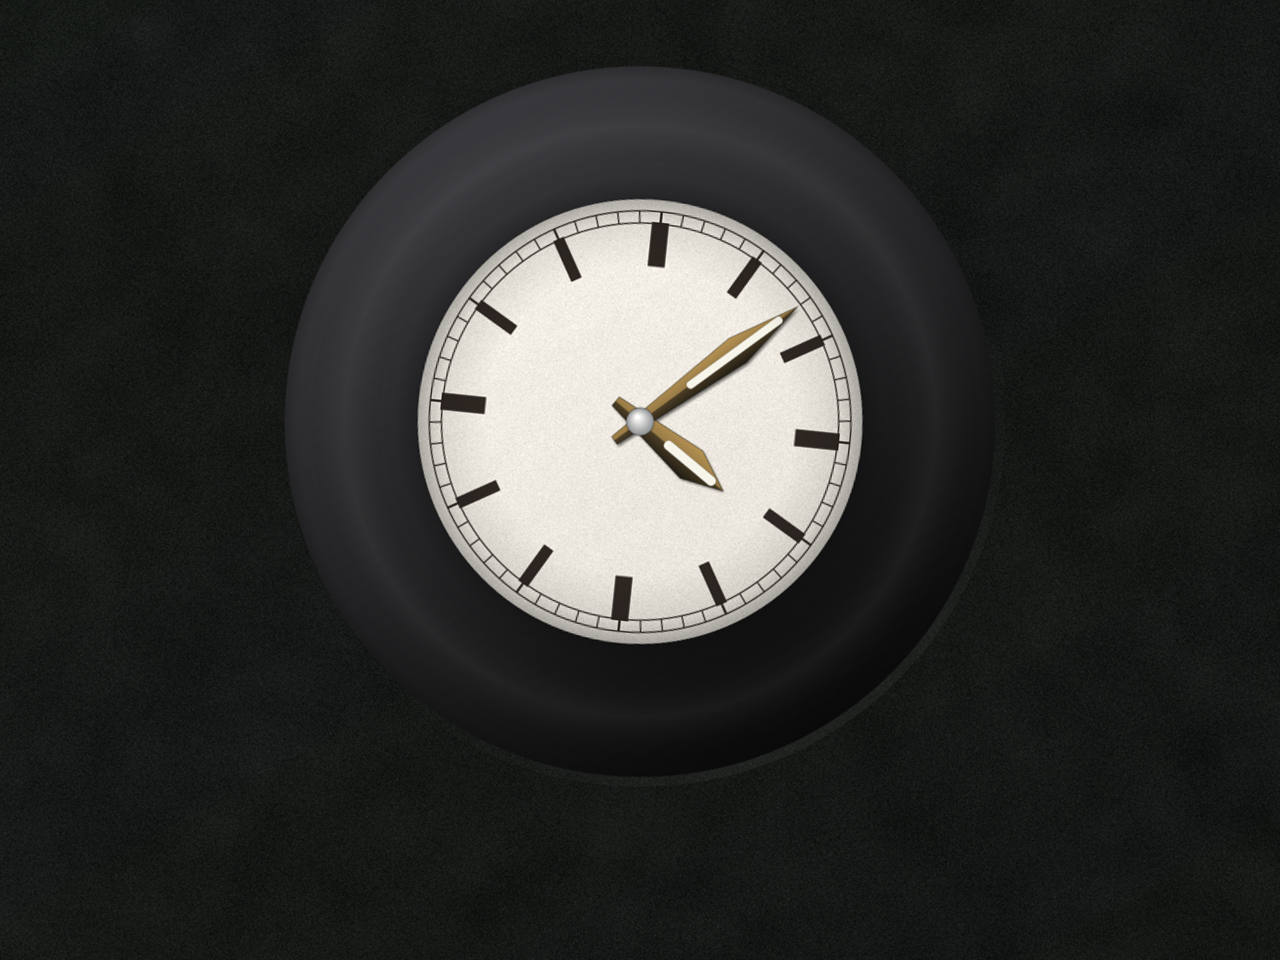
{"hour": 4, "minute": 8}
